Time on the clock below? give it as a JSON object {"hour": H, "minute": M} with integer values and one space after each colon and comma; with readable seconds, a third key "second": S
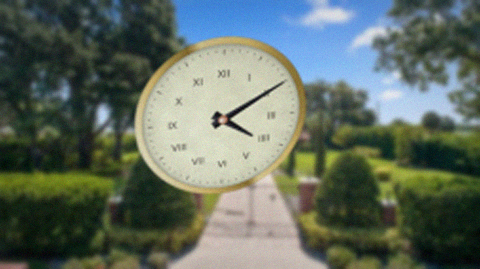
{"hour": 4, "minute": 10}
